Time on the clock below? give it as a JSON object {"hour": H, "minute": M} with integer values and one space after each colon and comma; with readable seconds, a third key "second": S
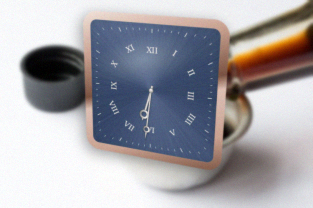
{"hour": 6, "minute": 31}
